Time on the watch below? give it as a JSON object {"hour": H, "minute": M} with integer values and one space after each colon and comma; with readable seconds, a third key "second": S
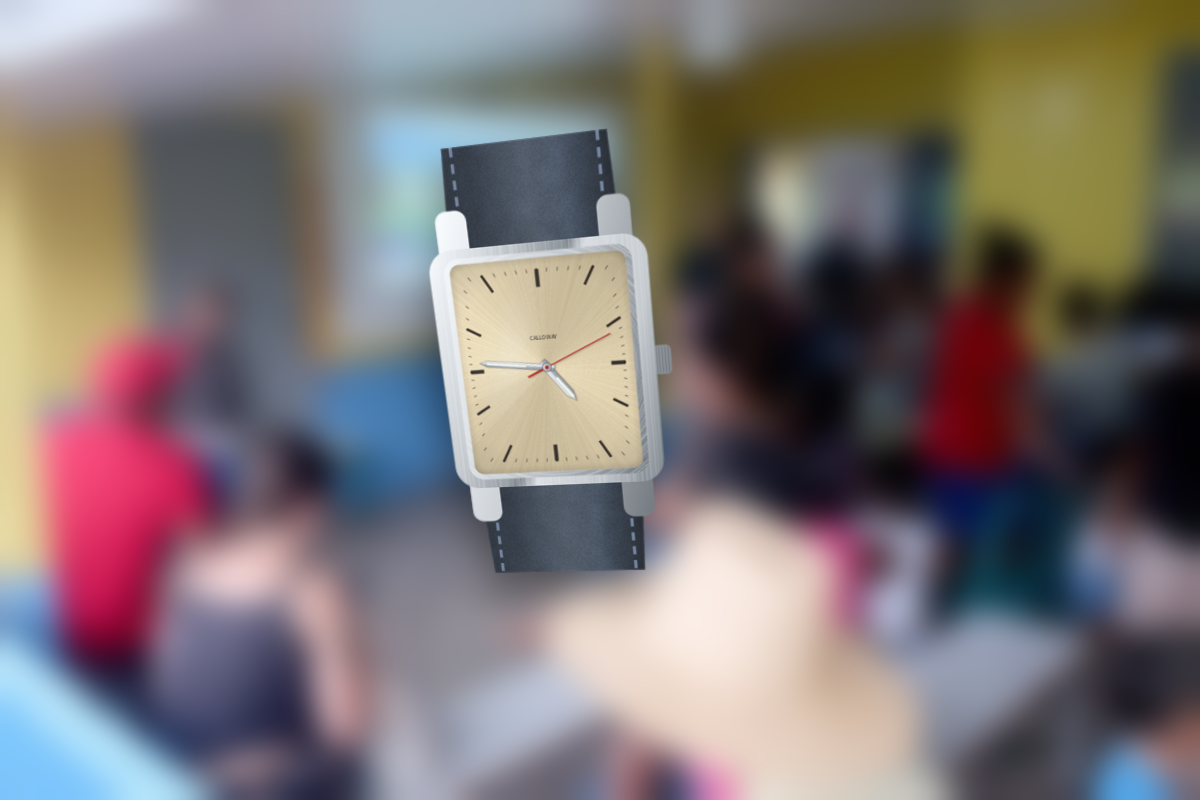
{"hour": 4, "minute": 46, "second": 11}
